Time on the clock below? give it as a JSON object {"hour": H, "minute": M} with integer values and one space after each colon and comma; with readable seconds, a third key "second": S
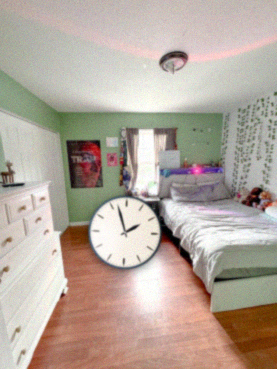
{"hour": 1, "minute": 57}
